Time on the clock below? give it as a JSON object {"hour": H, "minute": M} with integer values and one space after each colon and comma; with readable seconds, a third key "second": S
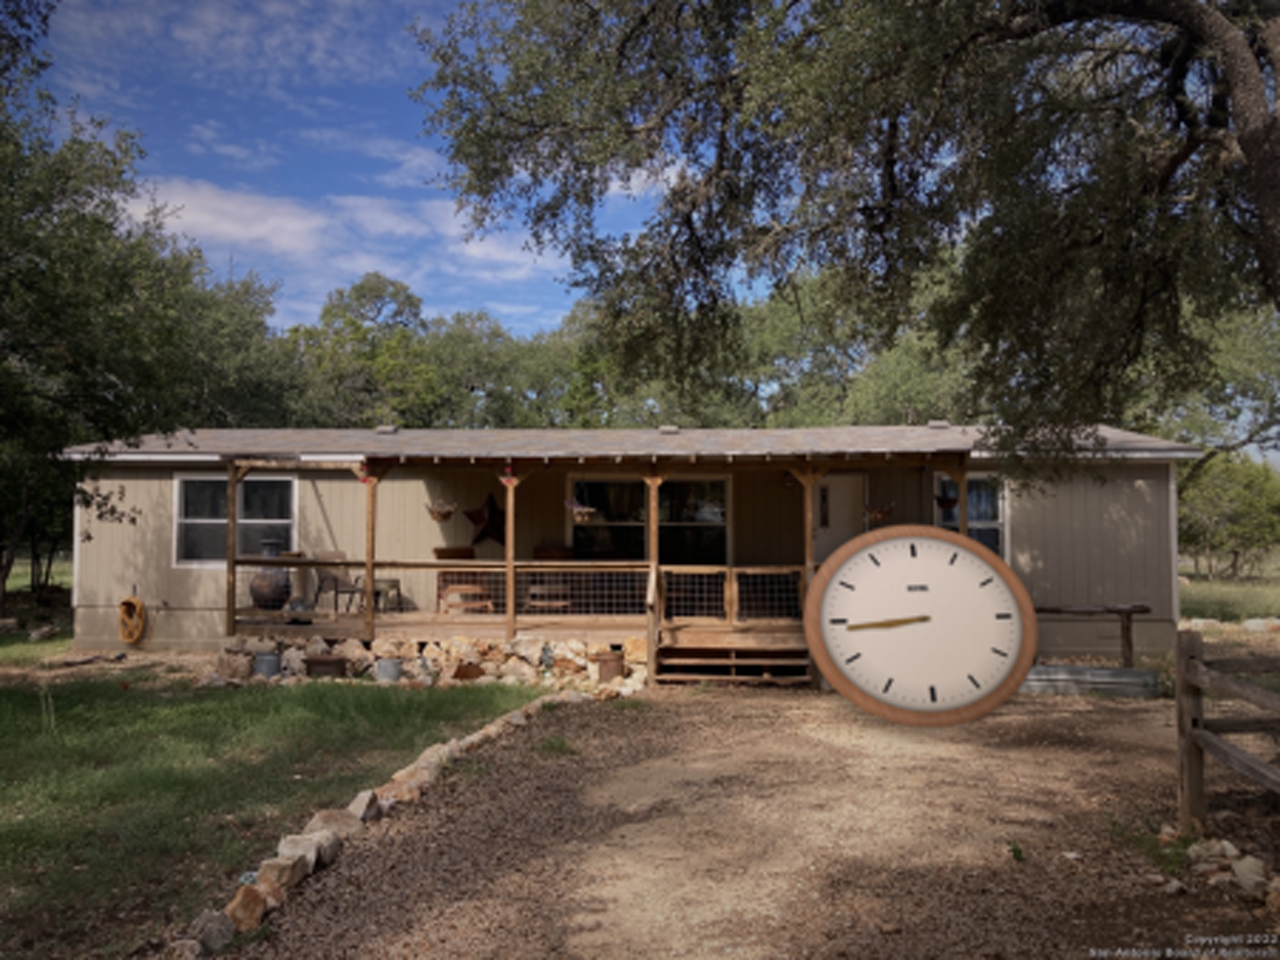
{"hour": 8, "minute": 44}
